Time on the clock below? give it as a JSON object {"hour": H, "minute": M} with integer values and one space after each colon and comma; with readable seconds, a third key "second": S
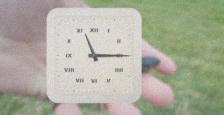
{"hour": 11, "minute": 15}
